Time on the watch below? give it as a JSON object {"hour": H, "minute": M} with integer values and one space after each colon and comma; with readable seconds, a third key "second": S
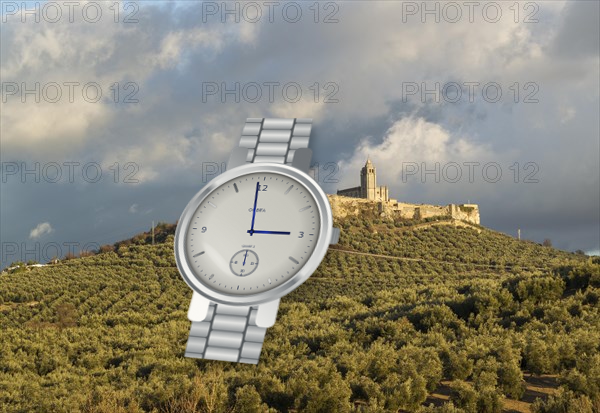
{"hour": 2, "minute": 59}
